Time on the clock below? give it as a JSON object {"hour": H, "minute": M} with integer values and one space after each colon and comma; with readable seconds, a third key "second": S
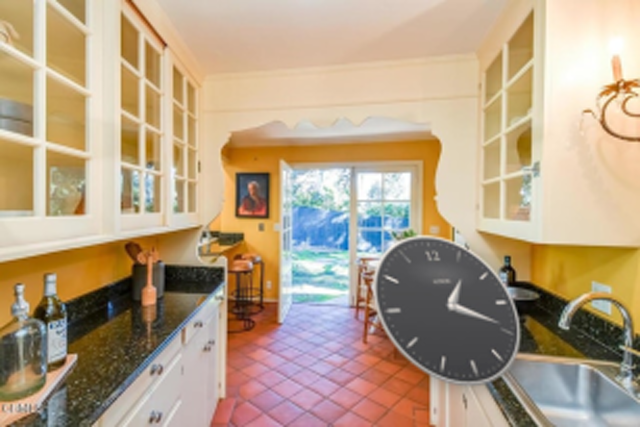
{"hour": 1, "minute": 19}
